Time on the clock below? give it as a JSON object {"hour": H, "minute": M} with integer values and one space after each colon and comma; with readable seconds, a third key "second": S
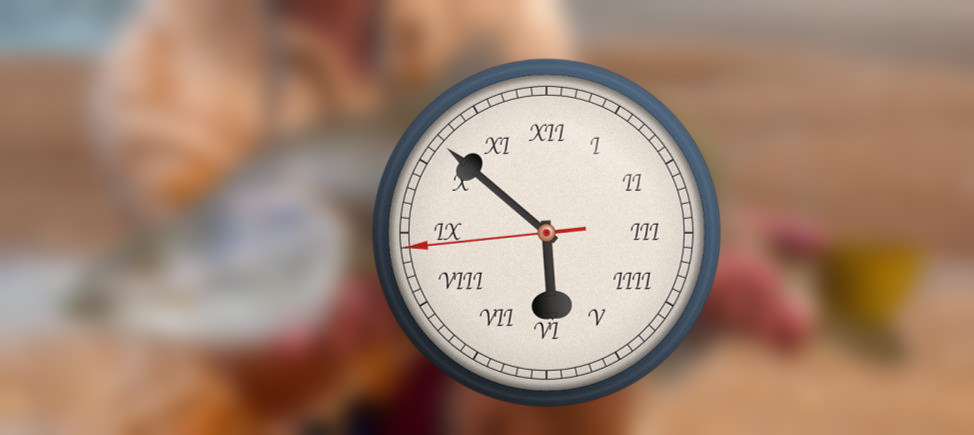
{"hour": 5, "minute": 51, "second": 44}
